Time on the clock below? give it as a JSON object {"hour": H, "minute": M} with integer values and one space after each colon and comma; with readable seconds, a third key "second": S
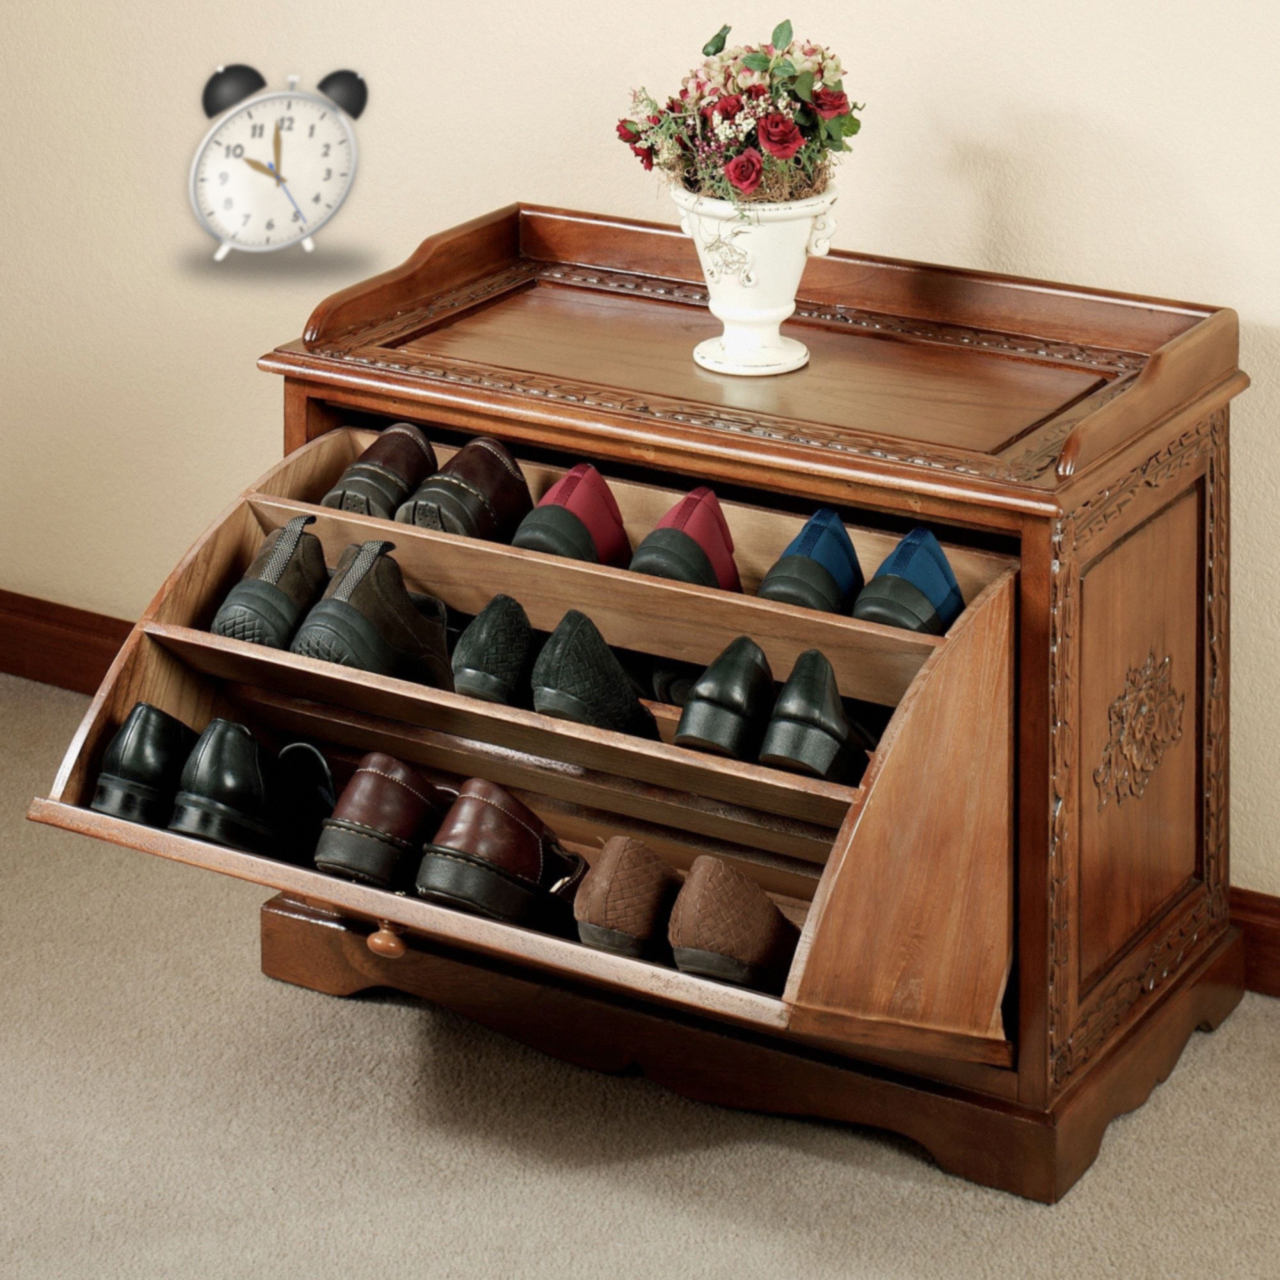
{"hour": 9, "minute": 58, "second": 24}
